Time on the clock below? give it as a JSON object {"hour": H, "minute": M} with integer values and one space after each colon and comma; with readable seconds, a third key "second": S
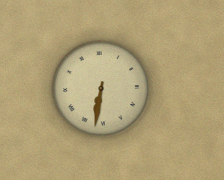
{"hour": 6, "minute": 32}
